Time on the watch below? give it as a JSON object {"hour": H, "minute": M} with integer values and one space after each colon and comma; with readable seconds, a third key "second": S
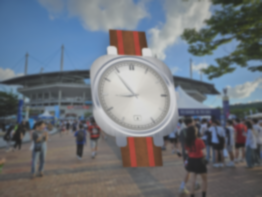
{"hour": 8, "minute": 54}
